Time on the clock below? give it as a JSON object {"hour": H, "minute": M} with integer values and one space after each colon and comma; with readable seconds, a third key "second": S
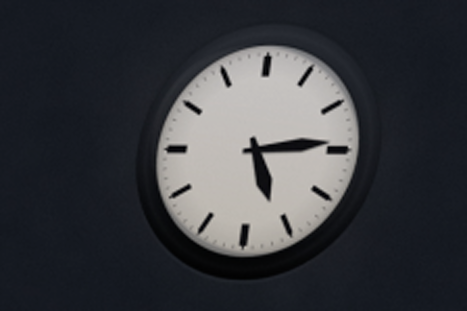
{"hour": 5, "minute": 14}
